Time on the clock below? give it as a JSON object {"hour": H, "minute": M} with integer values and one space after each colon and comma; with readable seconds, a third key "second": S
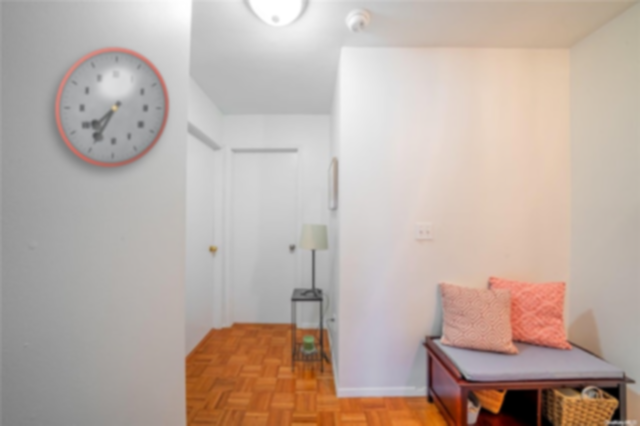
{"hour": 7, "minute": 35}
